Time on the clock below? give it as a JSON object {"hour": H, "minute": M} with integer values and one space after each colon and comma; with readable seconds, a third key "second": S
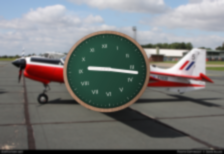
{"hour": 9, "minute": 17}
